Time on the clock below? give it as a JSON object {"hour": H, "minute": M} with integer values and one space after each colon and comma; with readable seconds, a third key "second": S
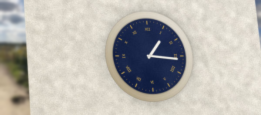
{"hour": 1, "minute": 16}
